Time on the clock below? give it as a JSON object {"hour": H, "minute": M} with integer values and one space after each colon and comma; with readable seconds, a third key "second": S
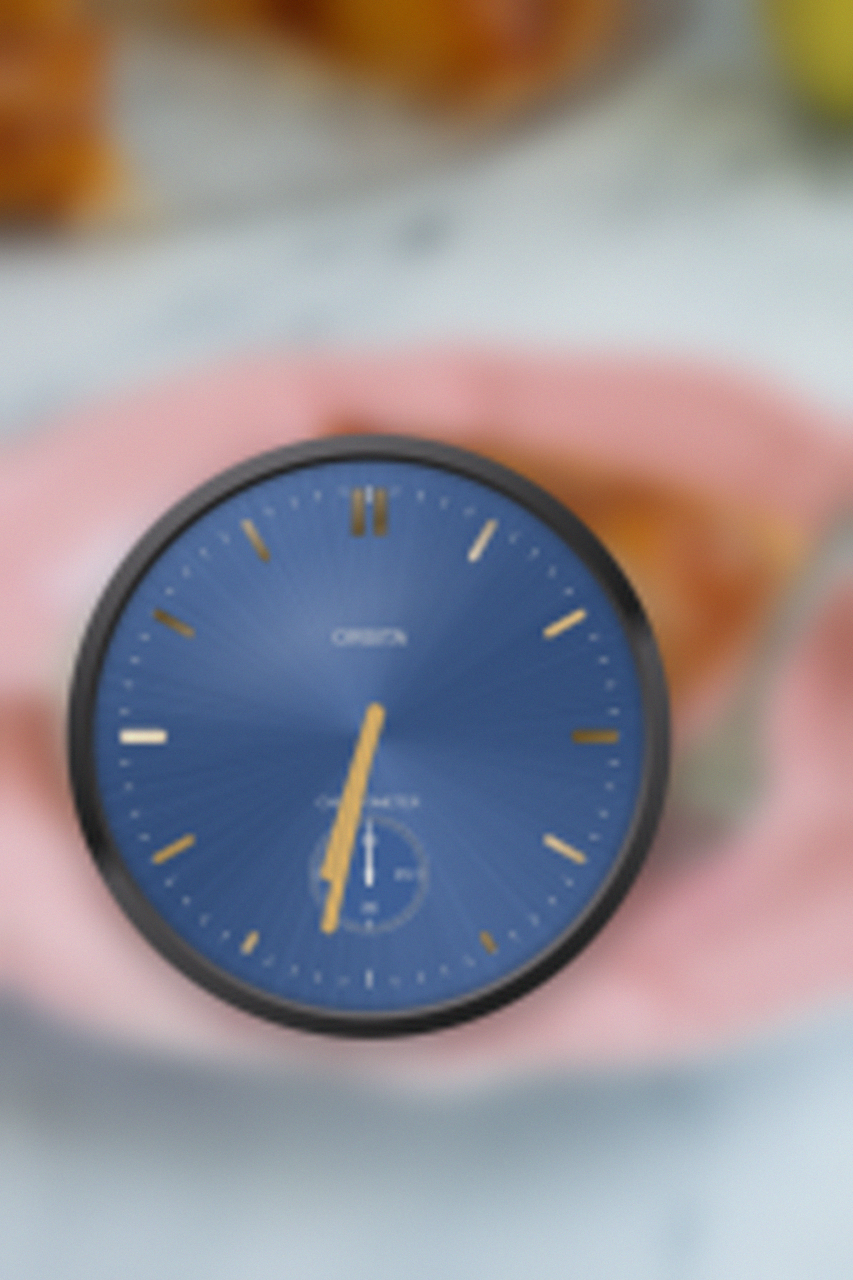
{"hour": 6, "minute": 32}
